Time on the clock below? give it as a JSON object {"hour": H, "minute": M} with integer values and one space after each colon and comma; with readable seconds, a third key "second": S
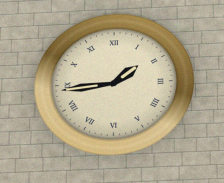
{"hour": 1, "minute": 44}
